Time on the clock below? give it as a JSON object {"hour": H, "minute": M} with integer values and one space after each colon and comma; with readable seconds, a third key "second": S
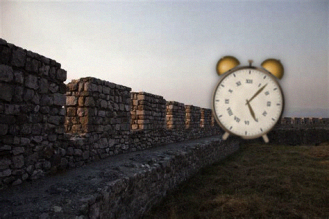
{"hour": 5, "minute": 7}
